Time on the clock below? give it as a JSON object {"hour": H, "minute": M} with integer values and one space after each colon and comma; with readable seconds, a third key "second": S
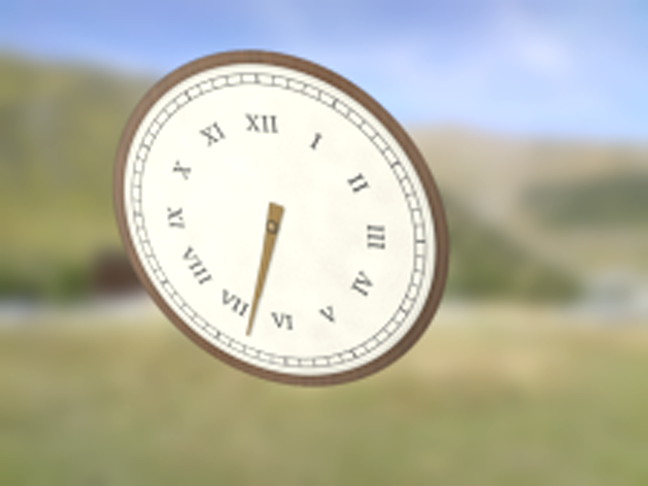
{"hour": 6, "minute": 33}
